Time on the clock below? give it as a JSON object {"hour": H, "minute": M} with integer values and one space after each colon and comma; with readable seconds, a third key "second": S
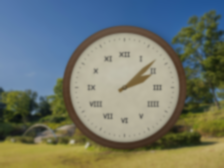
{"hour": 2, "minute": 8}
